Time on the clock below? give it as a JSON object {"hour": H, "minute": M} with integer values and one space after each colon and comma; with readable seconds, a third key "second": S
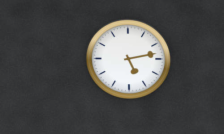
{"hour": 5, "minute": 13}
